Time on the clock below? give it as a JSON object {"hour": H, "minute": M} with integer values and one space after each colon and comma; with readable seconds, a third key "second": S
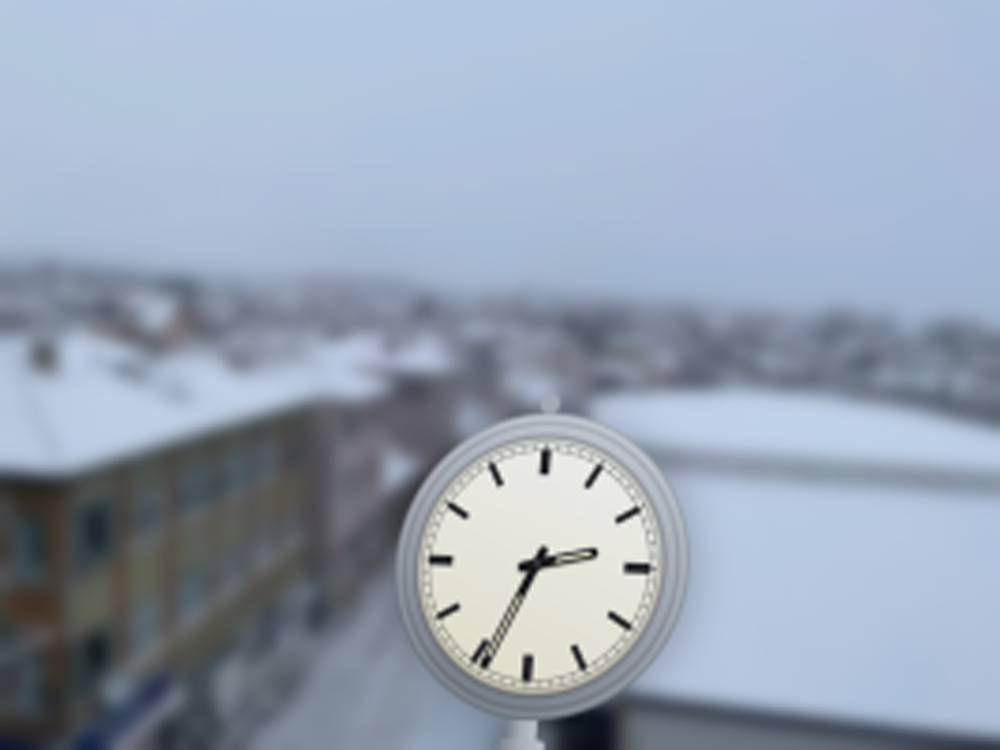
{"hour": 2, "minute": 34}
